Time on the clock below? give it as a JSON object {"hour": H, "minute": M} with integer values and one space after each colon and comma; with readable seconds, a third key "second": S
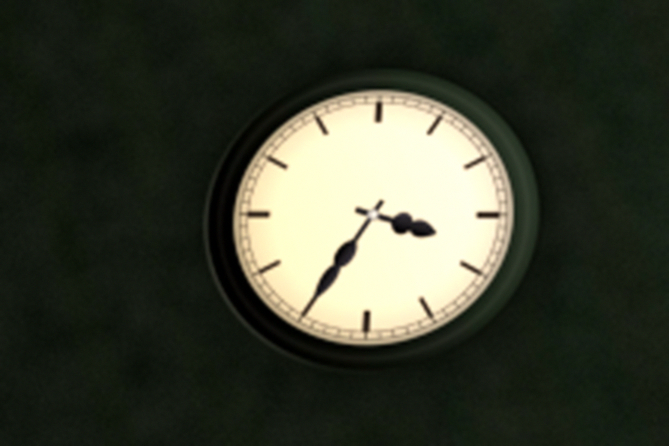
{"hour": 3, "minute": 35}
